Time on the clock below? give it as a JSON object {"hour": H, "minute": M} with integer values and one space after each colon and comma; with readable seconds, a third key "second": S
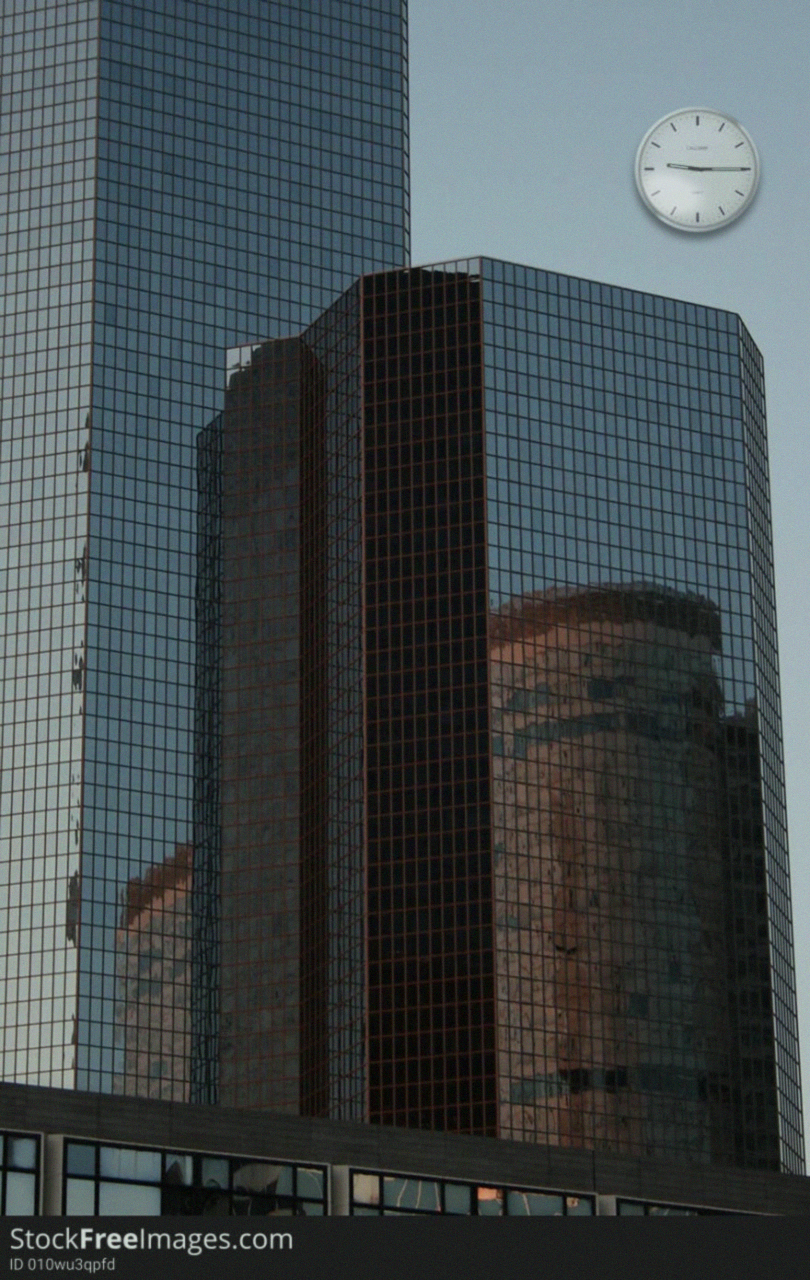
{"hour": 9, "minute": 15}
